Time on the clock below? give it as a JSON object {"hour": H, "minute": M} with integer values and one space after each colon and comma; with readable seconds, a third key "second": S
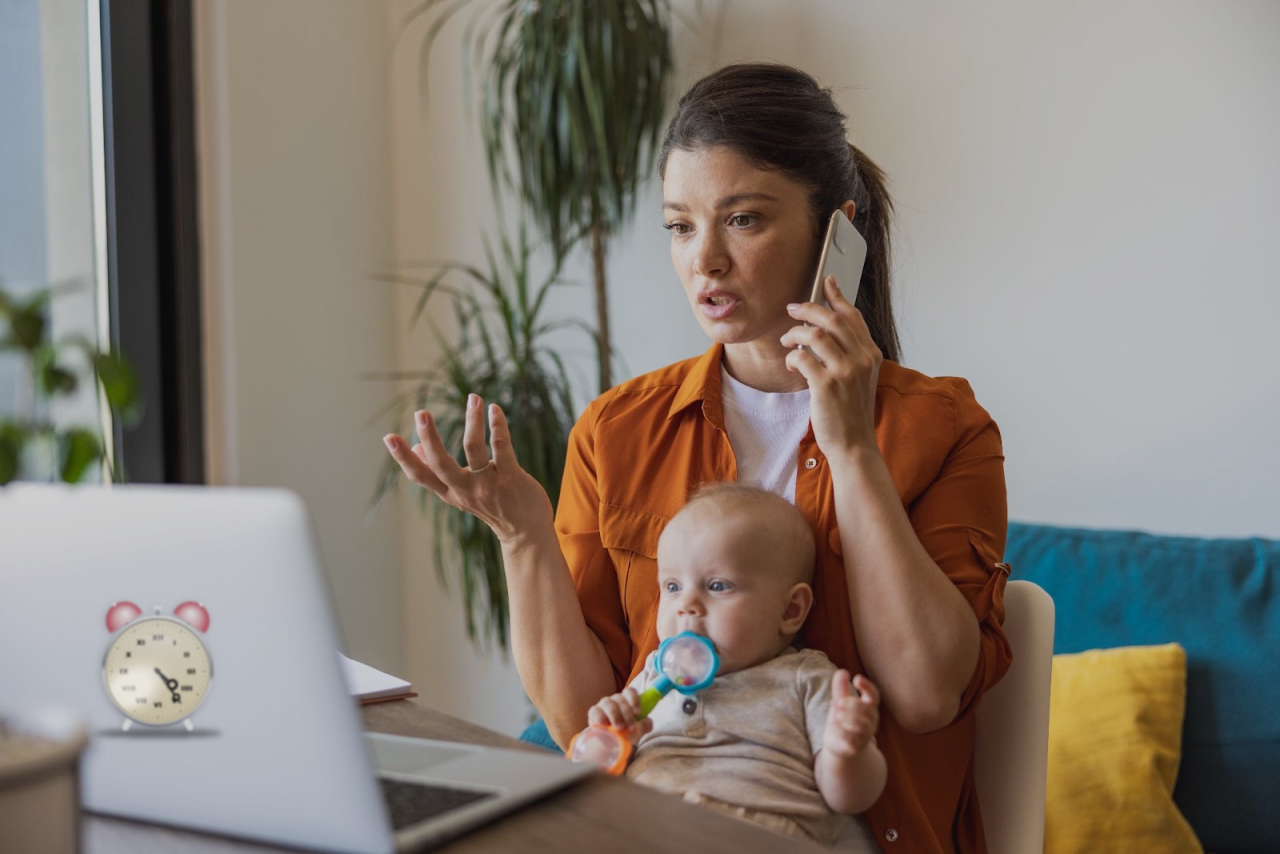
{"hour": 4, "minute": 24}
